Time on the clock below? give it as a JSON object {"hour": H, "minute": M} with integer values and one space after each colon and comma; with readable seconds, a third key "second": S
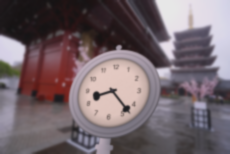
{"hour": 8, "minute": 23}
